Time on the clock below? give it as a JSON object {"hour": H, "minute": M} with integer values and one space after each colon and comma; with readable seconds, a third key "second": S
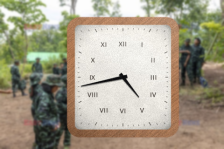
{"hour": 4, "minute": 43}
